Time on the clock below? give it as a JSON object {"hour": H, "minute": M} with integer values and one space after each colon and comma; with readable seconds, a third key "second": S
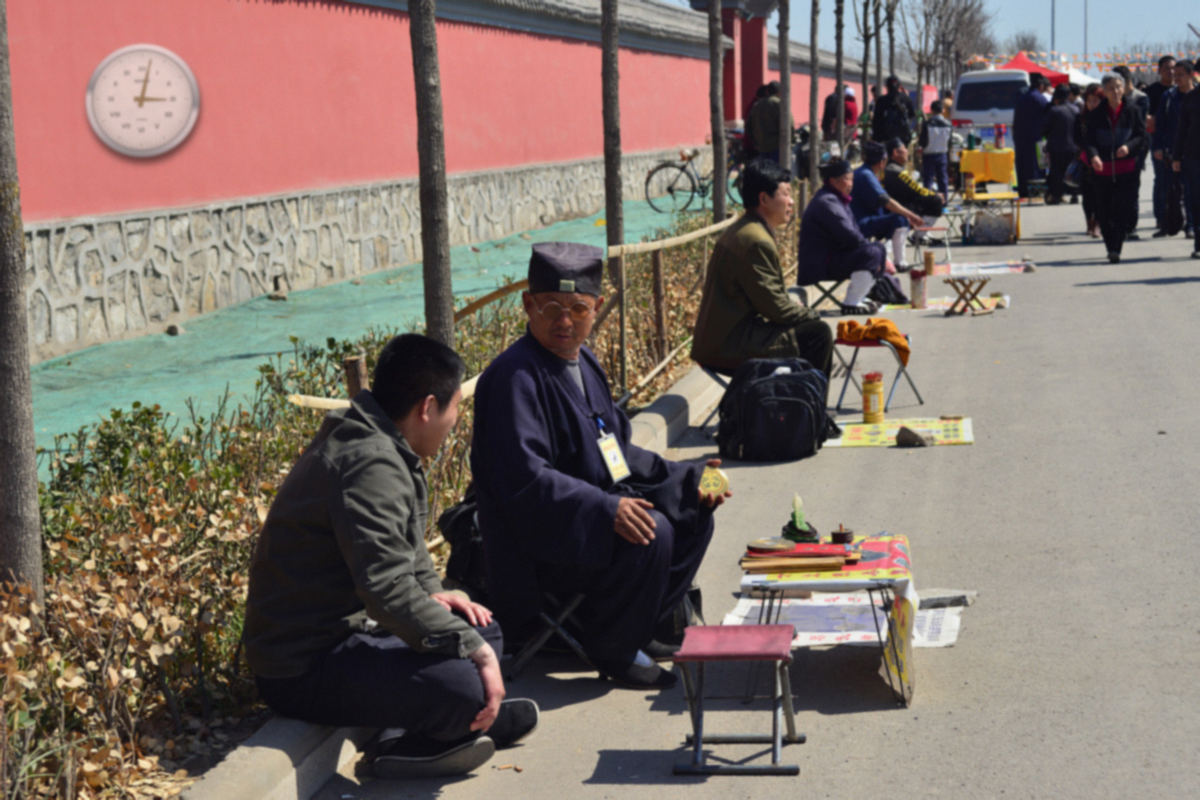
{"hour": 3, "minute": 2}
